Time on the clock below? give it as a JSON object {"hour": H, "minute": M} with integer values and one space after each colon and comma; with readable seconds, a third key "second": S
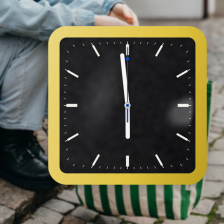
{"hour": 5, "minute": 59, "second": 0}
